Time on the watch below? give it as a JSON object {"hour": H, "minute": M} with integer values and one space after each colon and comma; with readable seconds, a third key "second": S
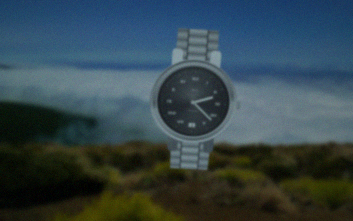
{"hour": 2, "minute": 22}
